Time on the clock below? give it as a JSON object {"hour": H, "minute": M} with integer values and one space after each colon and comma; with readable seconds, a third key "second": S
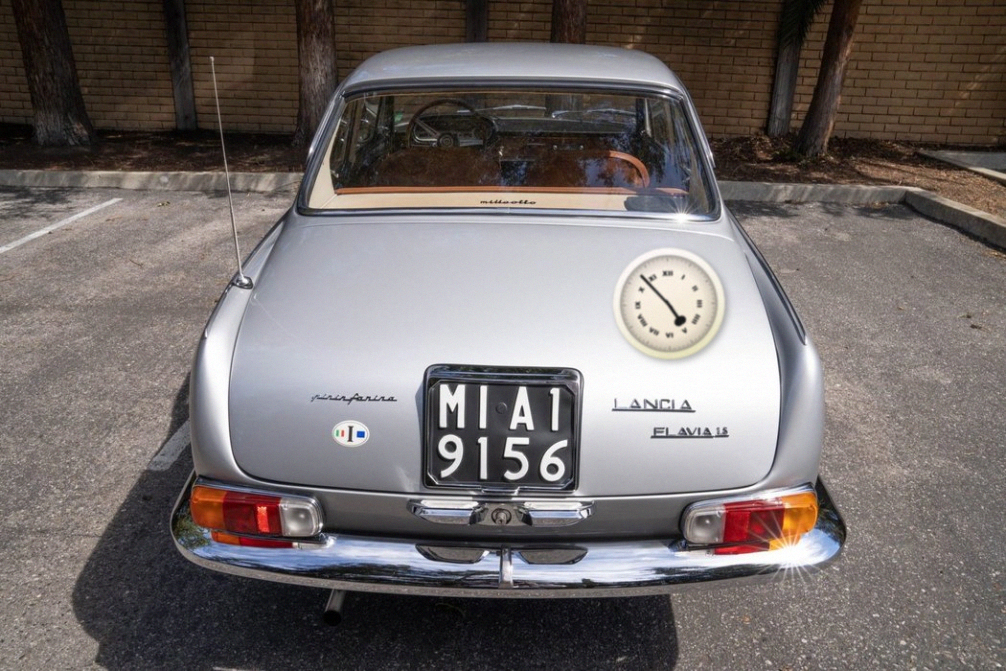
{"hour": 4, "minute": 53}
